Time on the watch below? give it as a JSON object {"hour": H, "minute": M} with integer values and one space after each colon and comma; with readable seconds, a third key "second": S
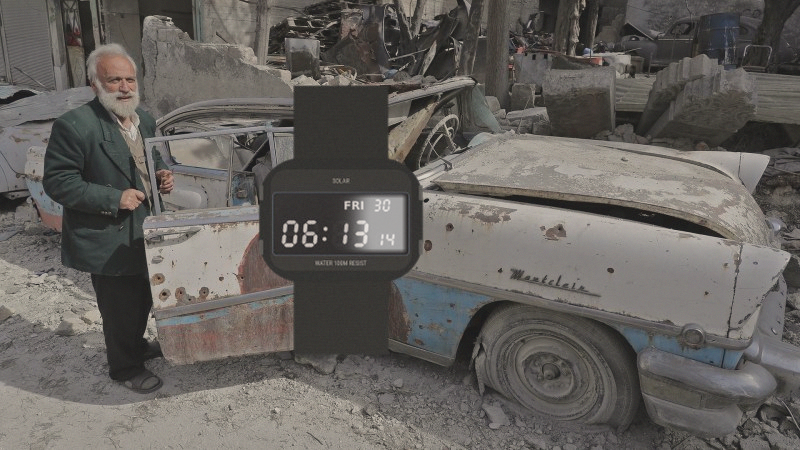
{"hour": 6, "minute": 13, "second": 14}
